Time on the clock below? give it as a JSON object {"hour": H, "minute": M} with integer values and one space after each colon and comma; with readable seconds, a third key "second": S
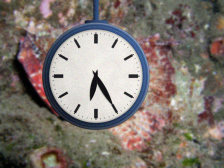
{"hour": 6, "minute": 25}
